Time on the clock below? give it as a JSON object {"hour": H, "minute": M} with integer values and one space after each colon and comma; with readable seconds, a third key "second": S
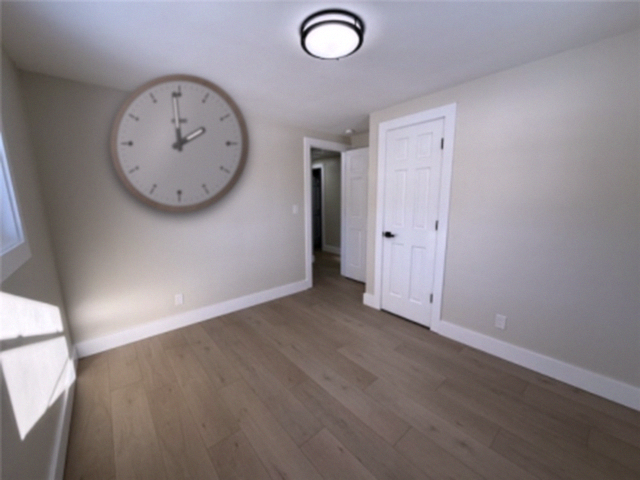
{"hour": 1, "minute": 59}
